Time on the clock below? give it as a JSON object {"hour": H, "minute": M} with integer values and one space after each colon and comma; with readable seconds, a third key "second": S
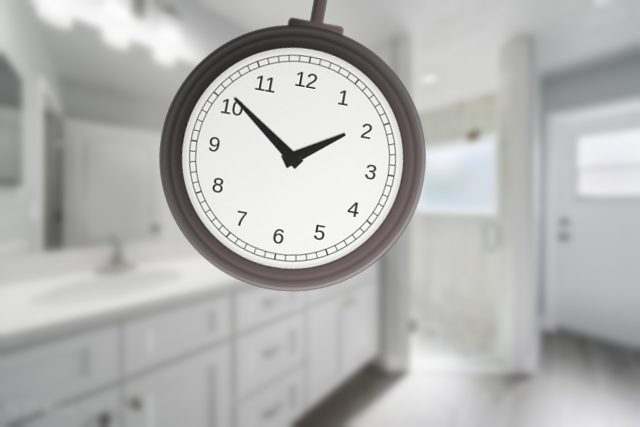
{"hour": 1, "minute": 51}
